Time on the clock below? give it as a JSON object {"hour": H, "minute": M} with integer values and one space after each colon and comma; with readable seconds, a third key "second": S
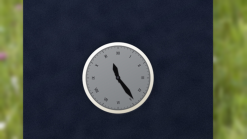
{"hour": 11, "minute": 24}
